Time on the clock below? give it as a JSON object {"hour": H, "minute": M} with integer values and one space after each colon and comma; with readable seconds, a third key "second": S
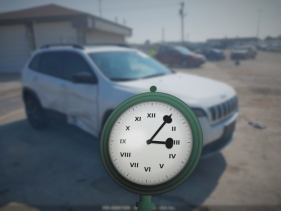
{"hour": 3, "minute": 6}
